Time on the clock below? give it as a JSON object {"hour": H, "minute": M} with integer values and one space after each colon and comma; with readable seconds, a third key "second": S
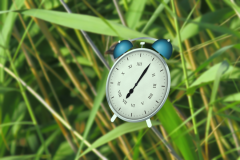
{"hour": 7, "minute": 5}
